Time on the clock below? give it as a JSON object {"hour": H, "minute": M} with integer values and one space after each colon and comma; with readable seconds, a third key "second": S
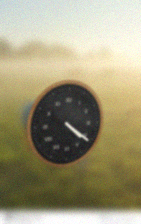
{"hour": 4, "minute": 21}
